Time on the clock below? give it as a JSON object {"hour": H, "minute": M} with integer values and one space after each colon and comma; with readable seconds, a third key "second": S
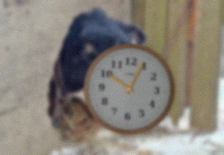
{"hour": 10, "minute": 4}
